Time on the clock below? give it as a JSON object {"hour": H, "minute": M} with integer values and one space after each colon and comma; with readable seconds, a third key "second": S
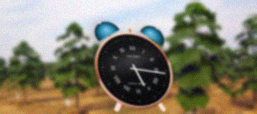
{"hour": 5, "minute": 16}
